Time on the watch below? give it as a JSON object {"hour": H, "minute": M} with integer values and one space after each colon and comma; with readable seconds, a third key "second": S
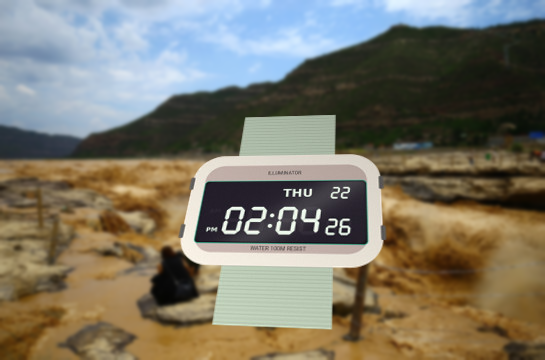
{"hour": 2, "minute": 4, "second": 26}
